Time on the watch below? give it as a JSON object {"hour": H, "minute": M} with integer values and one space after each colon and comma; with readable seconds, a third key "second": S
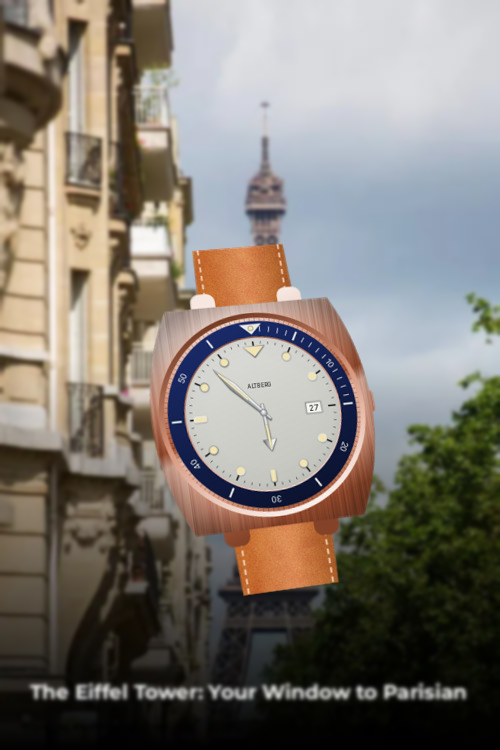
{"hour": 5, "minute": 53}
